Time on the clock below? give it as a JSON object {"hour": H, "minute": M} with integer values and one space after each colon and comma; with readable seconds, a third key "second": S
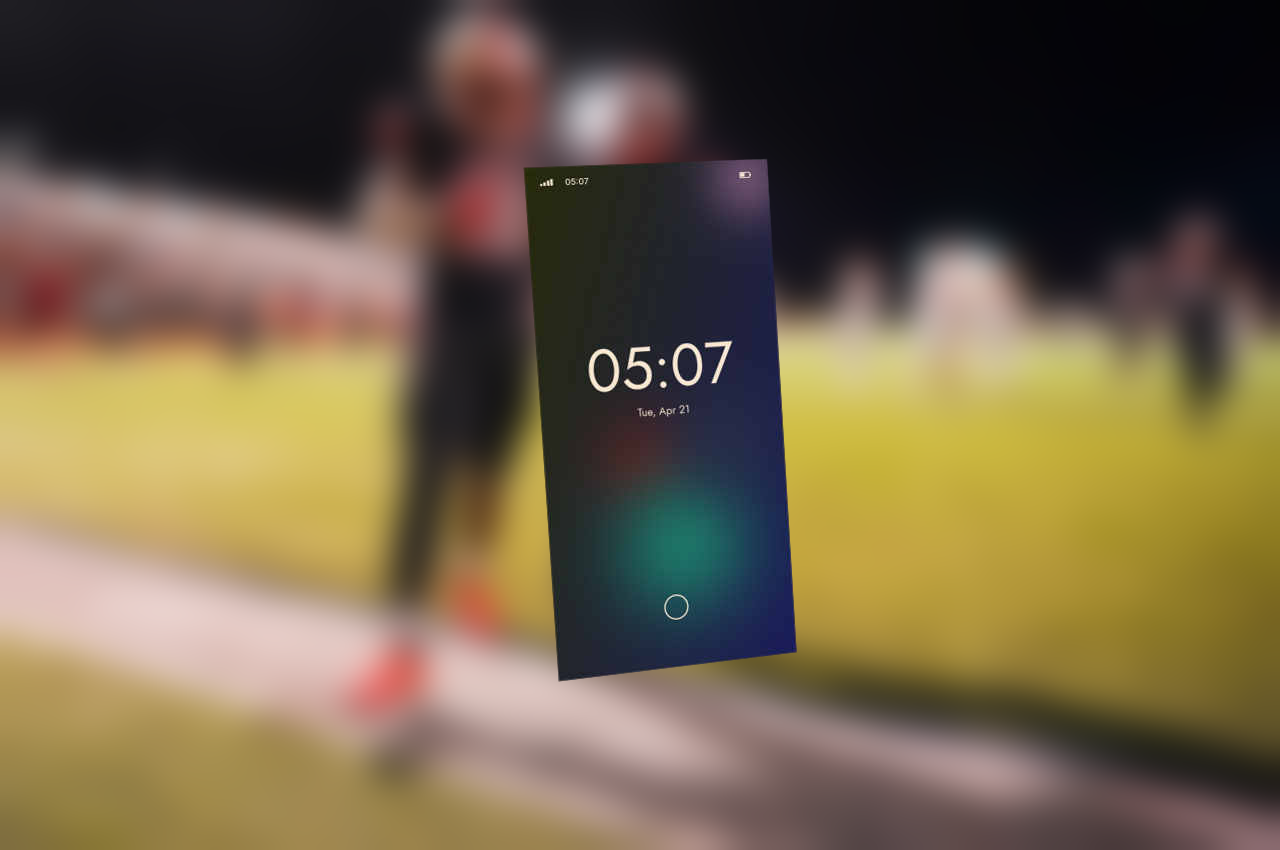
{"hour": 5, "minute": 7}
